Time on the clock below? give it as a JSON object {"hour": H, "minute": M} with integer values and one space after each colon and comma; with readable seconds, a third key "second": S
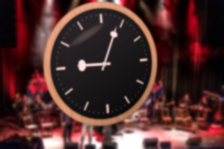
{"hour": 9, "minute": 4}
